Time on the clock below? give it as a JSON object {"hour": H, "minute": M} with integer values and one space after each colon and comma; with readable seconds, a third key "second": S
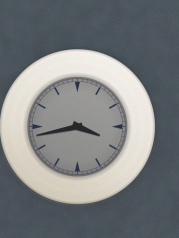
{"hour": 3, "minute": 43}
